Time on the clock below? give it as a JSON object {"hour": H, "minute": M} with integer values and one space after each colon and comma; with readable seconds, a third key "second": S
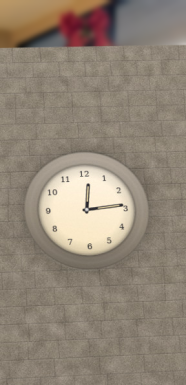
{"hour": 12, "minute": 14}
